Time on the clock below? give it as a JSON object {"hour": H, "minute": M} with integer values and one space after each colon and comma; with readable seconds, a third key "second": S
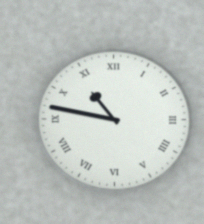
{"hour": 10, "minute": 47}
